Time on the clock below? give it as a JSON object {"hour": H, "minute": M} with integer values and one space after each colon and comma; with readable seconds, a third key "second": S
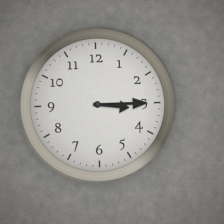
{"hour": 3, "minute": 15}
